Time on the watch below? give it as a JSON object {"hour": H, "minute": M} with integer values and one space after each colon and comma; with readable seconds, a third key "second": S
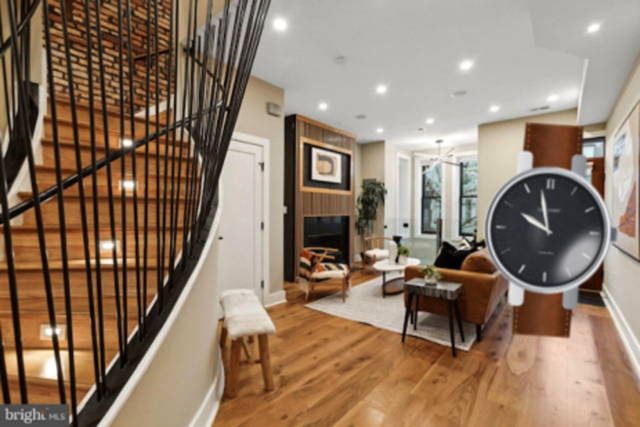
{"hour": 9, "minute": 58}
